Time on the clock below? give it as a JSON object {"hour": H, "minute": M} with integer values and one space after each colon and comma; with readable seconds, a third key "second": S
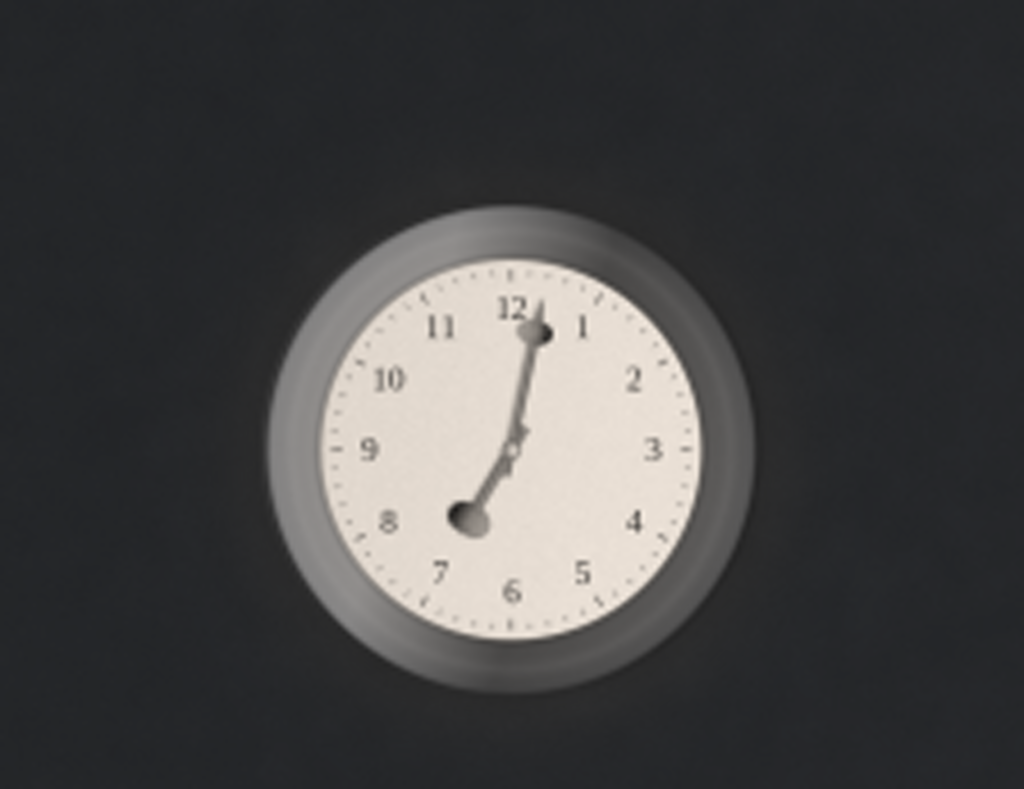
{"hour": 7, "minute": 2}
